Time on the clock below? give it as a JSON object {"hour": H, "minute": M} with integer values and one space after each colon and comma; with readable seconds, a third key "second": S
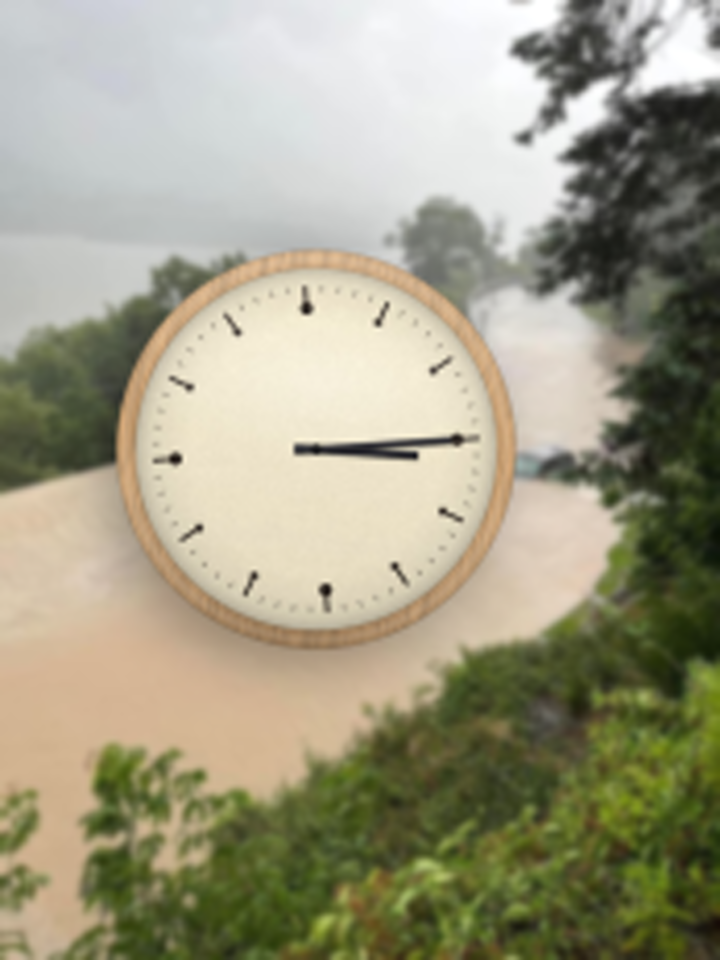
{"hour": 3, "minute": 15}
